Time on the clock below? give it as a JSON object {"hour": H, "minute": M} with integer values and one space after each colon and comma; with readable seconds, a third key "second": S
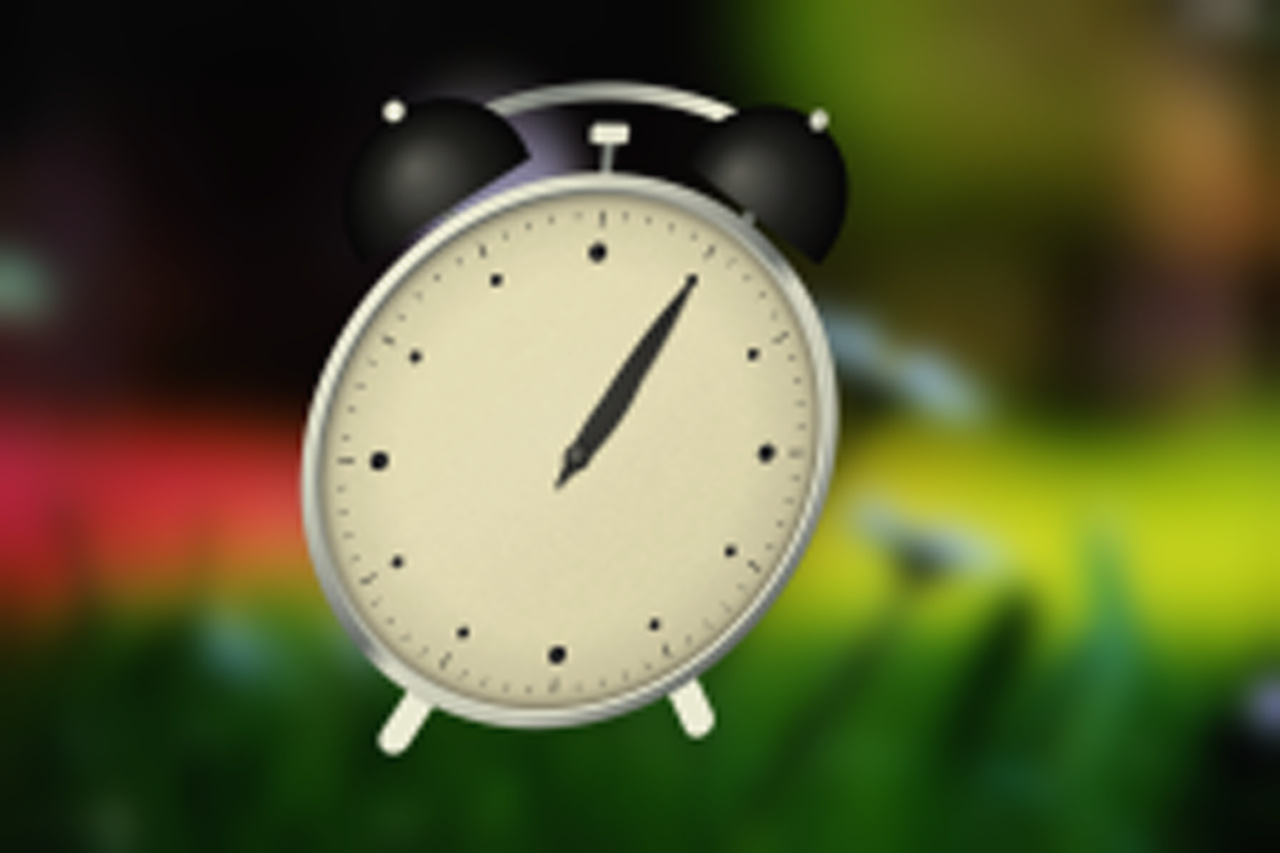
{"hour": 1, "minute": 5}
